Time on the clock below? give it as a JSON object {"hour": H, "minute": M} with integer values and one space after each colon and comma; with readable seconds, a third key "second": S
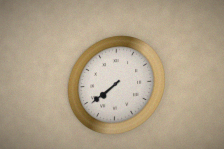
{"hour": 7, "minute": 39}
